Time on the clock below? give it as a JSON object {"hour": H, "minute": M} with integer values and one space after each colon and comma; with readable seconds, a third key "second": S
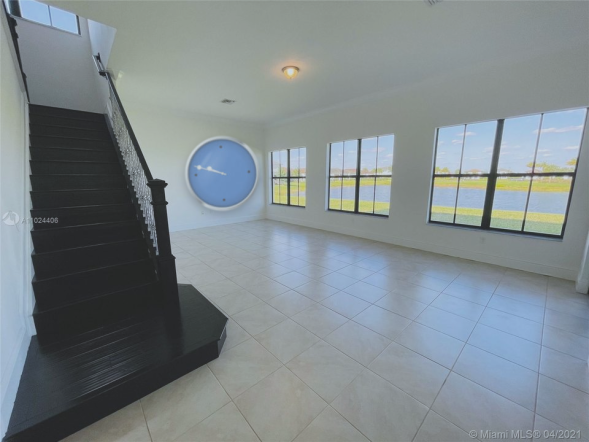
{"hour": 9, "minute": 48}
